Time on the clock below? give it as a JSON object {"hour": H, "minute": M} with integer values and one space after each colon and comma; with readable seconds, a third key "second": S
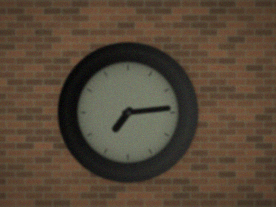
{"hour": 7, "minute": 14}
